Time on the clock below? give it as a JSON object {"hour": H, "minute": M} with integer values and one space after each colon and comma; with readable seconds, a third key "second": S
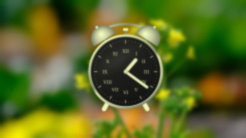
{"hour": 1, "minute": 21}
